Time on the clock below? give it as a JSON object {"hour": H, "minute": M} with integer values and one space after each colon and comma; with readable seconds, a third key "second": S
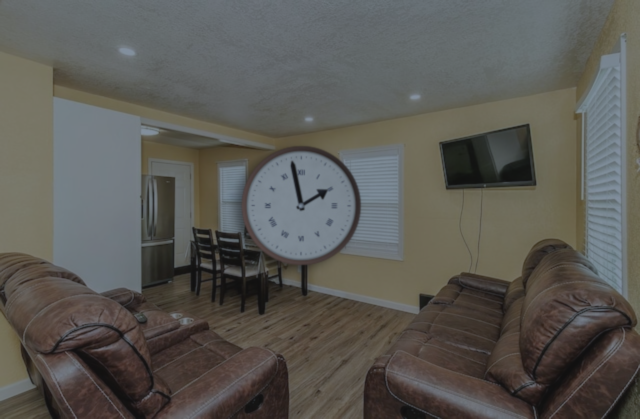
{"hour": 1, "minute": 58}
